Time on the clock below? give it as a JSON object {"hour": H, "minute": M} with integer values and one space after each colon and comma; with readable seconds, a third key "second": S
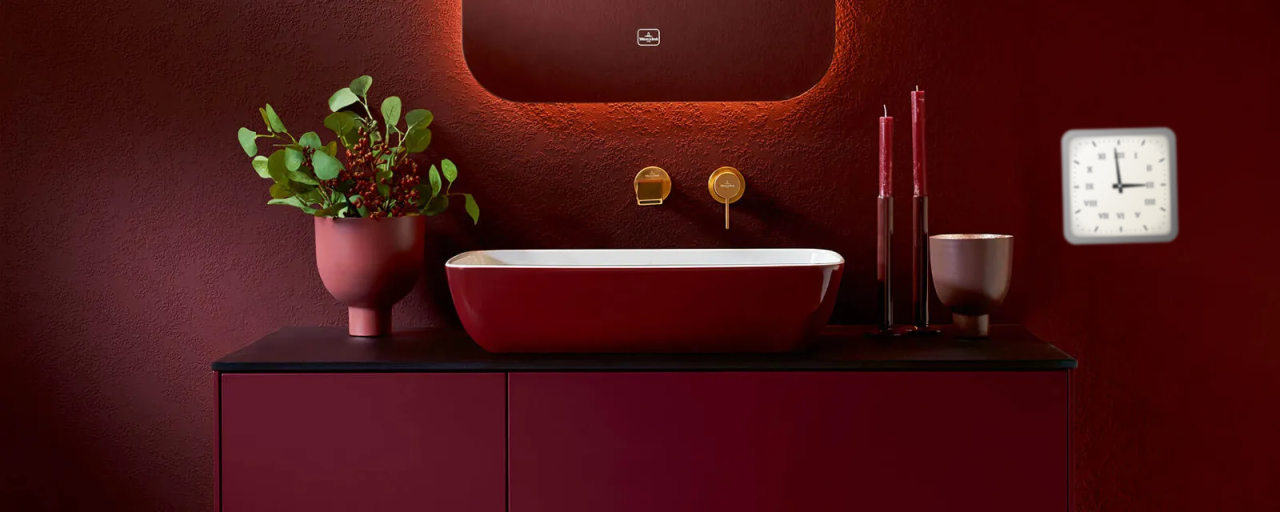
{"hour": 2, "minute": 59}
